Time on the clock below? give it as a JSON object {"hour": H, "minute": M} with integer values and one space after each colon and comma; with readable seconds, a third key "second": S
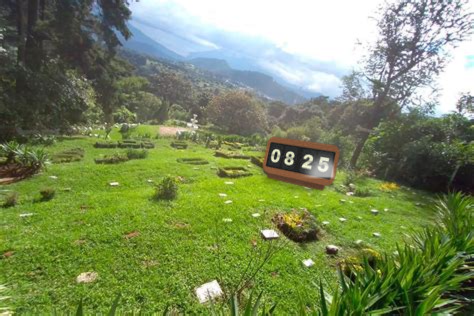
{"hour": 8, "minute": 25}
